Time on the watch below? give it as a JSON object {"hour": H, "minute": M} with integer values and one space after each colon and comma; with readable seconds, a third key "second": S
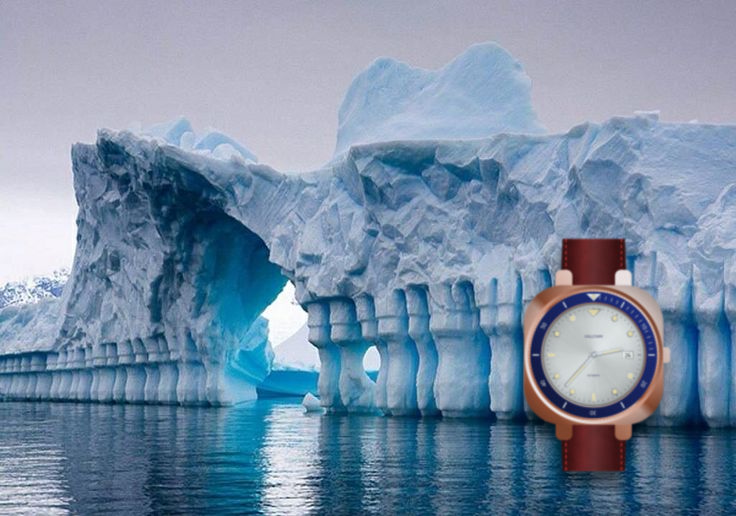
{"hour": 2, "minute": 37}
